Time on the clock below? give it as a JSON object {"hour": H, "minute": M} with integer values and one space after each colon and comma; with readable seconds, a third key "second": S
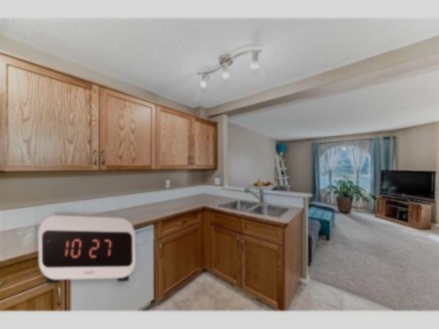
{"hour": 10, "minute": 27}
